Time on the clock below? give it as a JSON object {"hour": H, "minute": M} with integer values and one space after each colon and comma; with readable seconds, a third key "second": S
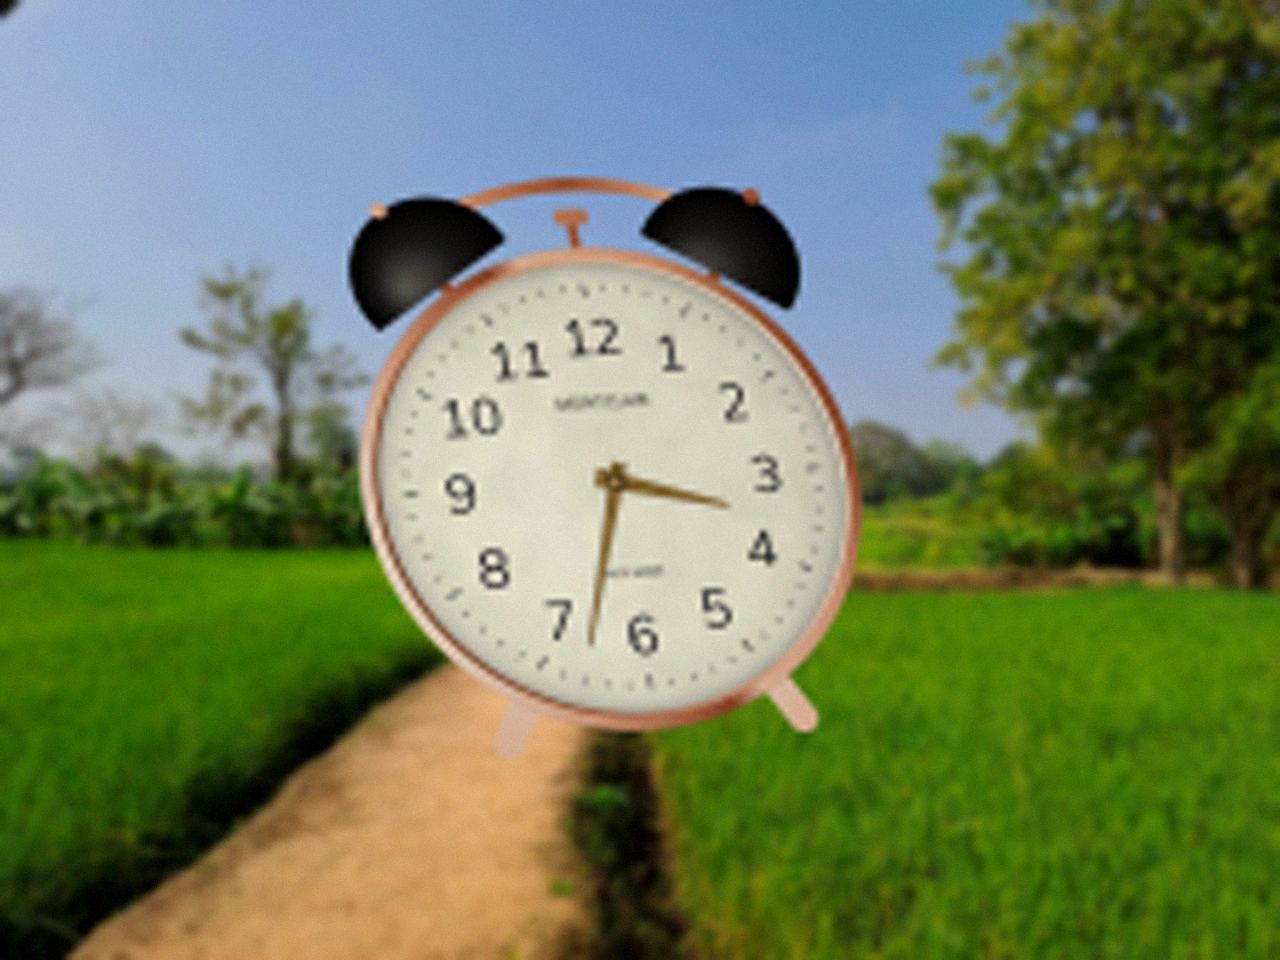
{"hour": 3, "minute": 33}
